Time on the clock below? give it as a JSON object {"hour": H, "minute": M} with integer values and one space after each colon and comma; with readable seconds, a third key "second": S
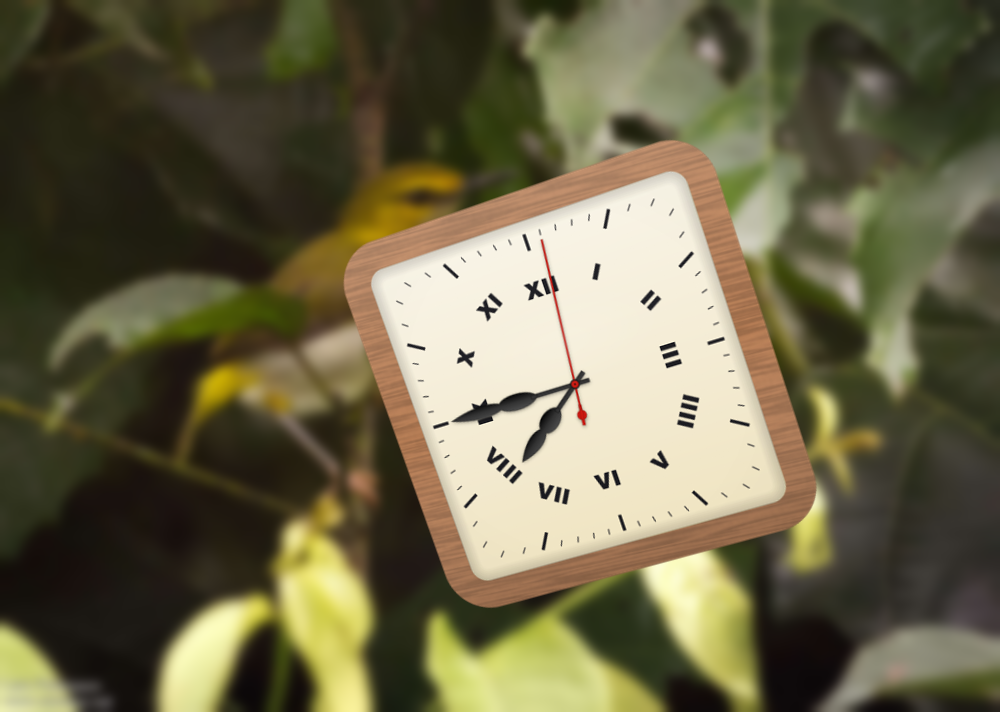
{"hour": 7, "minute": 45, "second": 1}
